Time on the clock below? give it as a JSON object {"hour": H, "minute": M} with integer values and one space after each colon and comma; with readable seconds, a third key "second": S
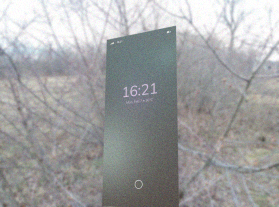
{"hour": 16, "minute": 21}
